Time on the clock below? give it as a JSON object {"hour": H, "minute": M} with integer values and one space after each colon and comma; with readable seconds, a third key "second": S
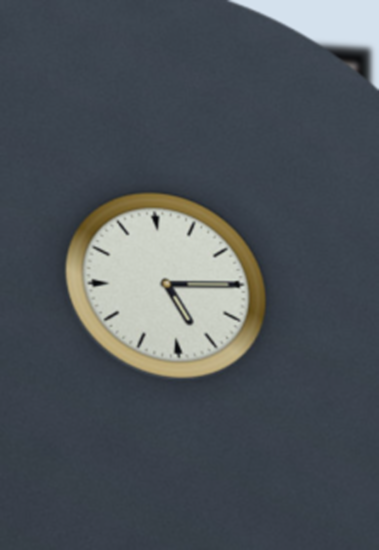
{"hour": 5, "minute": 15}
